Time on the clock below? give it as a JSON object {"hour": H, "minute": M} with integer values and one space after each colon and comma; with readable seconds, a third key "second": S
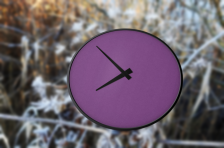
{"hour": 7, "minute": 53}
